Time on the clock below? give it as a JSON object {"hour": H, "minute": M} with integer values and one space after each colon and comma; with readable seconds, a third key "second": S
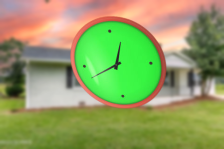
{"hour": 12, "minute": 41}
